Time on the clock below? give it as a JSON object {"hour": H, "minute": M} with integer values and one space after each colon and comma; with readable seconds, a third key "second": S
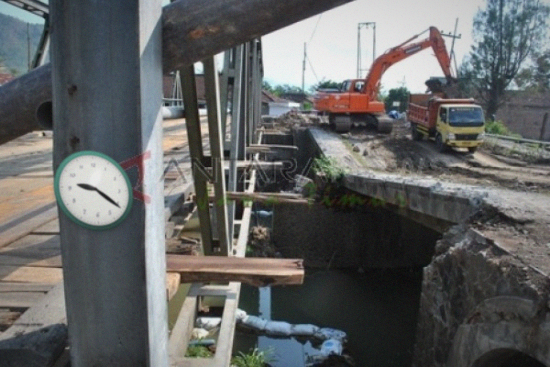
{"hour": 9, "minute": 21}
